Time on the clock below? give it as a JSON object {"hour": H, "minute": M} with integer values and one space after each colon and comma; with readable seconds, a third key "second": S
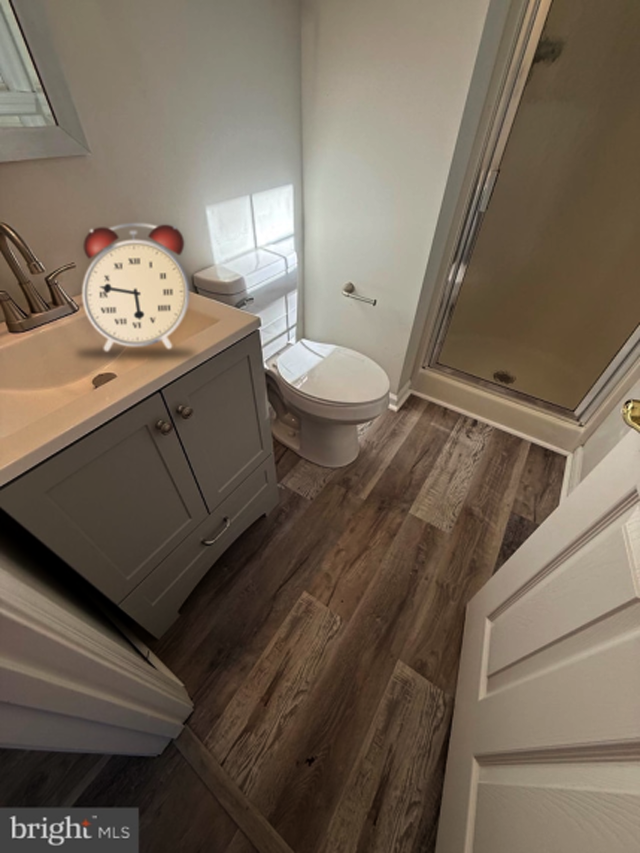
{"hour": 5, "minute": 47}
